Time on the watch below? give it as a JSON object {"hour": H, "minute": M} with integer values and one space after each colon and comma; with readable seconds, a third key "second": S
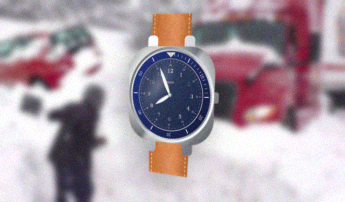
{"hour": 7, "minute": 56}
